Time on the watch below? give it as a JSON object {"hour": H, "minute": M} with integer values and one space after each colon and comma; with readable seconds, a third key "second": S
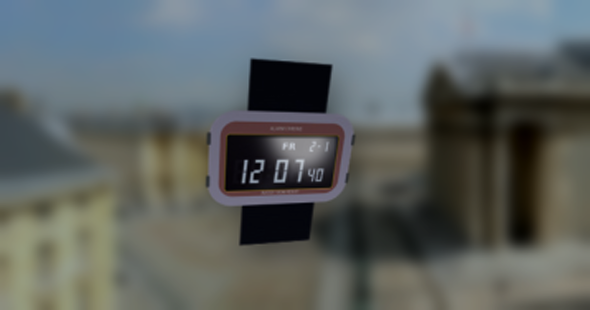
{"hour": 12, "minute": 7, "second": 40}
